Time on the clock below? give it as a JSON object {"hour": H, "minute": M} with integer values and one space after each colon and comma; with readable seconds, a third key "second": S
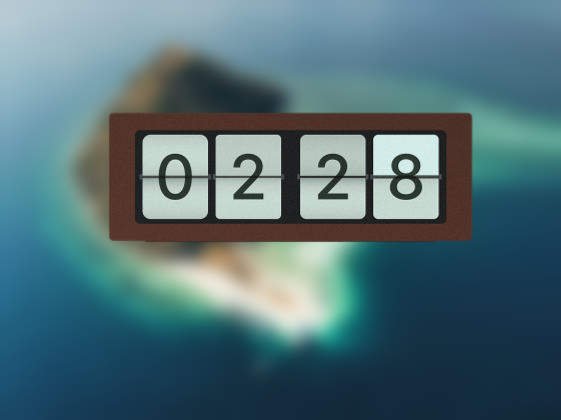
{"hour": 2, "minute": 28}
